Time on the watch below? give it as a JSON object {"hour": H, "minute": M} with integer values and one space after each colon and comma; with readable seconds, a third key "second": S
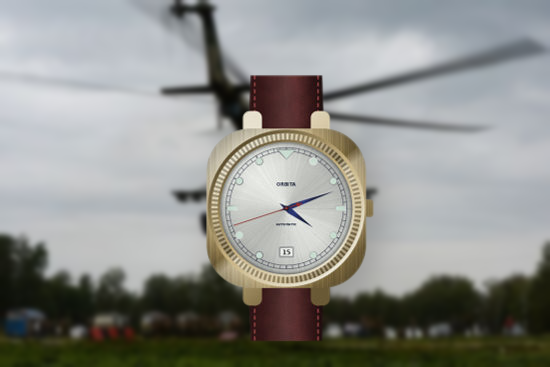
{"hour": 4, "minute": 11, "second": 42}
